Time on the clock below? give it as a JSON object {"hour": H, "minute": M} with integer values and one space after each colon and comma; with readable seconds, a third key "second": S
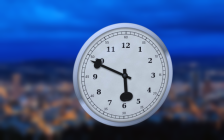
{"hour": 5, "minute": 49}
